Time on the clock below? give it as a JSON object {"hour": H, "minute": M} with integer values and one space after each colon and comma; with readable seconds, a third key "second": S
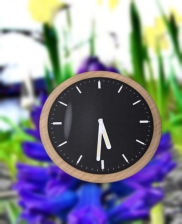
{"hour": 5, "minute": 31}
